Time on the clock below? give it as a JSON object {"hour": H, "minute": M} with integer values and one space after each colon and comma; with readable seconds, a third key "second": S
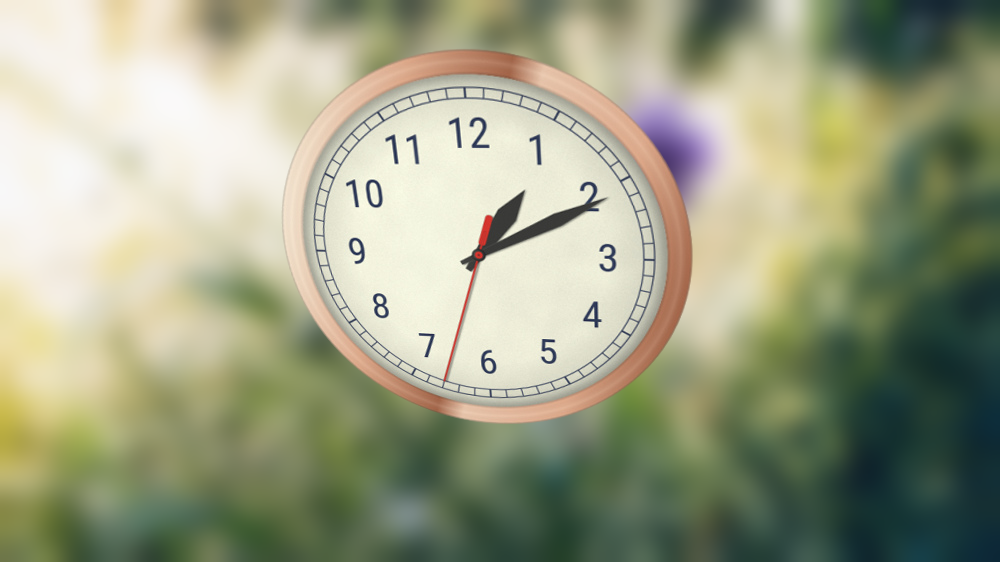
{"hour": 1, "minute": 10, "second": 33}
